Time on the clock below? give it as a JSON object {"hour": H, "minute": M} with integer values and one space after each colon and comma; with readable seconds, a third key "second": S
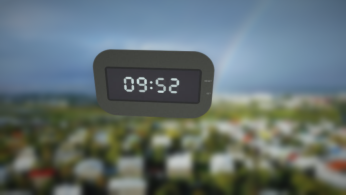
{"hour": 9, "minute": 52}
